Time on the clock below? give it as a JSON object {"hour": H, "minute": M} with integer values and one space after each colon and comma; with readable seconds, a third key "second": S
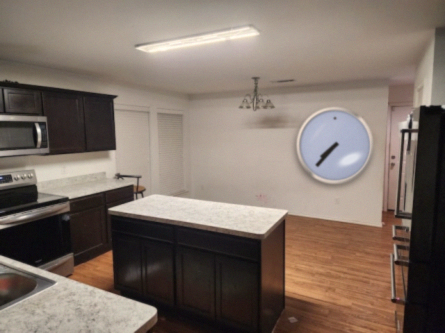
{"hour": 7, "minute": 37}
